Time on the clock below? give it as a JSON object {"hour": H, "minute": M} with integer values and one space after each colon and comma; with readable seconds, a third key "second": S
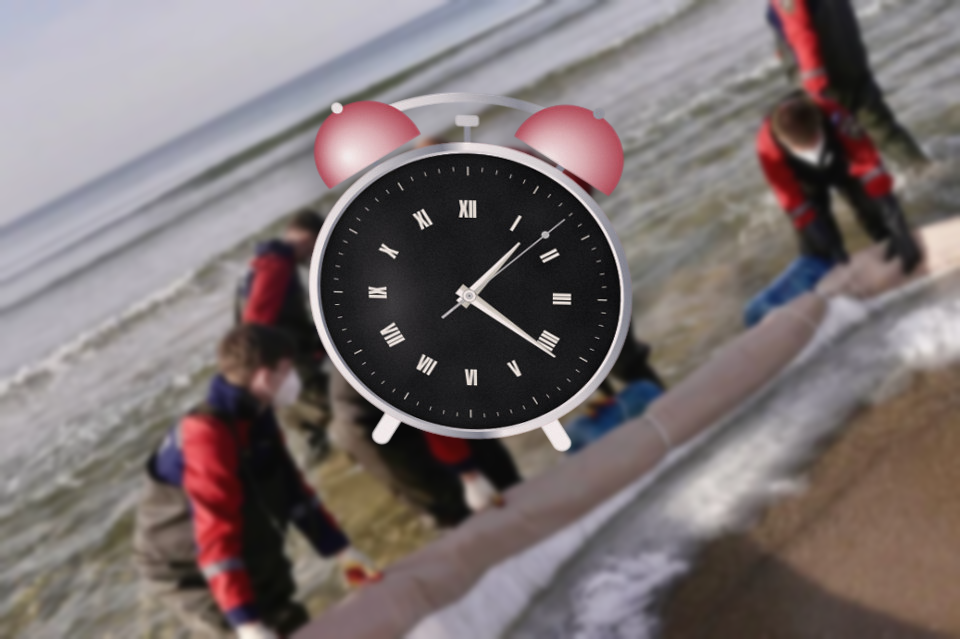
{"hour": 1, "minute": 21, "second": 8}
